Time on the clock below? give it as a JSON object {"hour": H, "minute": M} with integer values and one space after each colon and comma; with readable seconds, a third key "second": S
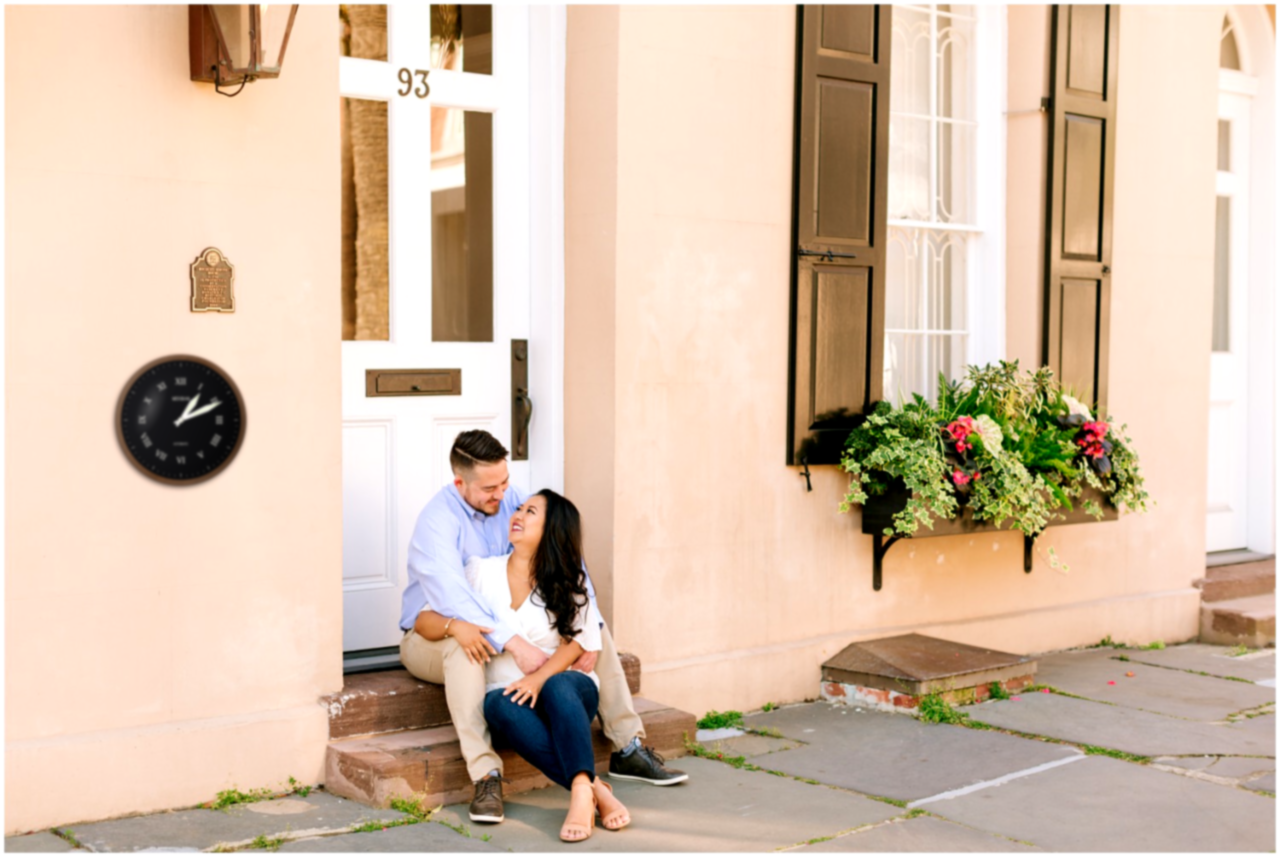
{"hour": 1, "minute": 11}
